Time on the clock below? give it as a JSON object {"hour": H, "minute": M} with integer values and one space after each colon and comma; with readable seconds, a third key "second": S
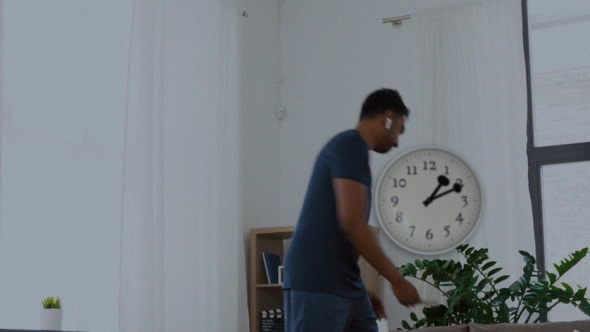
{"hour": 1, "minute": 11}
